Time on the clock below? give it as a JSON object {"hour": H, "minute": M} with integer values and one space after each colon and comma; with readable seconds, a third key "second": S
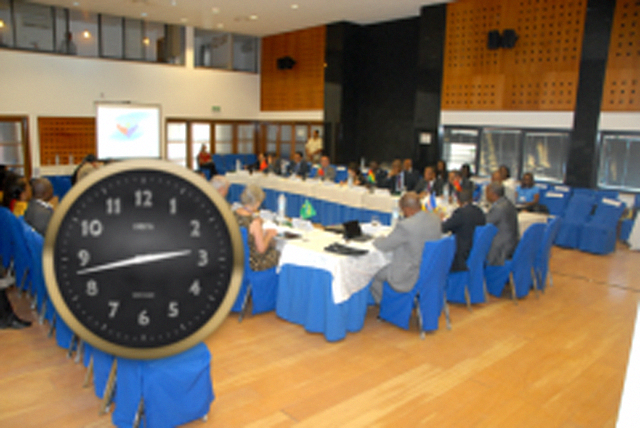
{"hour": 2, "minute": 43}
